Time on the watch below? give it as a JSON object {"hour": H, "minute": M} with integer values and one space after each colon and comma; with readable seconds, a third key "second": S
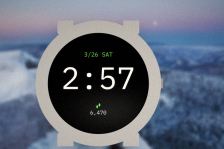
{"hour": 2, "minute": 57}
